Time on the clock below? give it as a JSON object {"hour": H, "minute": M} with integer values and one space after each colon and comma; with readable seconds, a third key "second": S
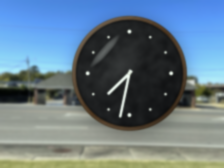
{"hour": 7, "minute": 32}
